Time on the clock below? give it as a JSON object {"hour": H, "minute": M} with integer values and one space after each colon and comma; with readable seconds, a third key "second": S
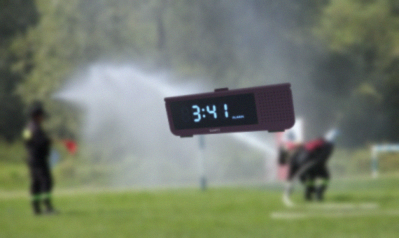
{"hour": 3, "minute": 41}
